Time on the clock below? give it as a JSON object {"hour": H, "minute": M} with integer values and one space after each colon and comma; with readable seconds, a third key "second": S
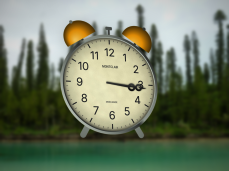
{"hour": 3, "minute": 16}
